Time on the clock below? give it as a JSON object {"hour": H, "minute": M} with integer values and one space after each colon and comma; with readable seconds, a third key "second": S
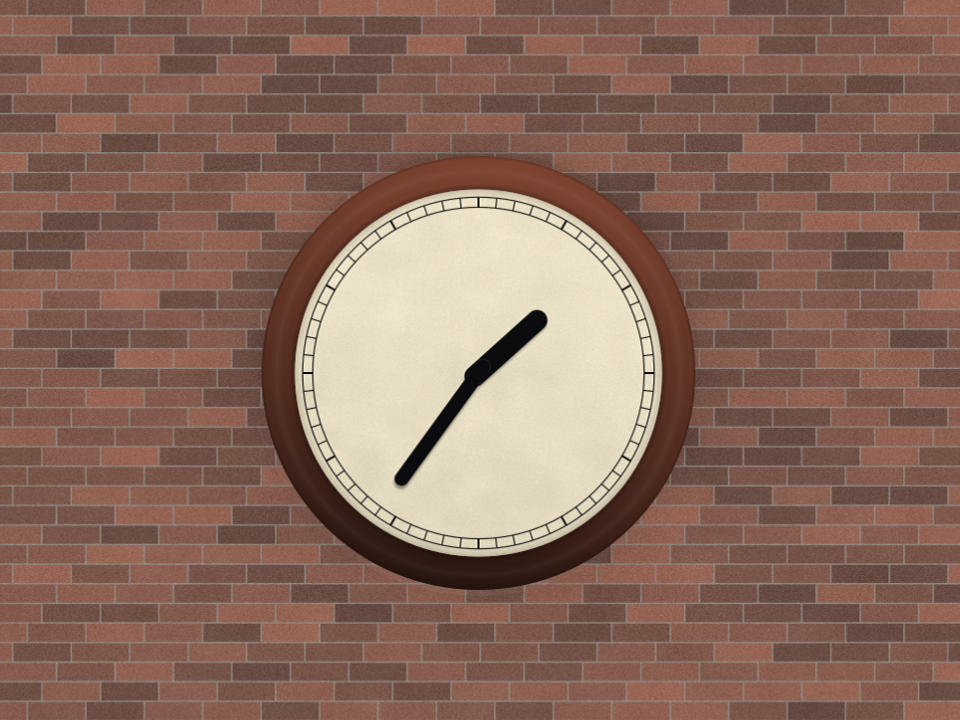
{"hour": 1, "minute": 36}
